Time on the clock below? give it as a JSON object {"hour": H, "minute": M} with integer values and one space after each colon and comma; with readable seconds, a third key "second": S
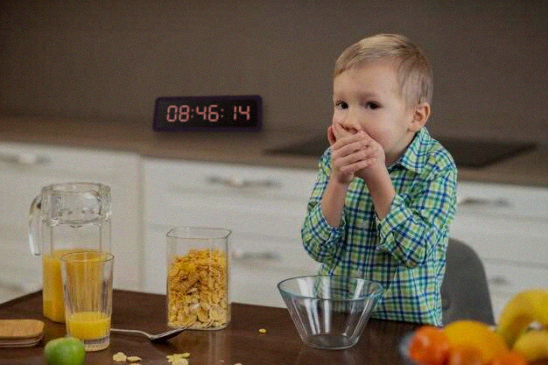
{"hour": 8, "minute": 46, "second": 14}
